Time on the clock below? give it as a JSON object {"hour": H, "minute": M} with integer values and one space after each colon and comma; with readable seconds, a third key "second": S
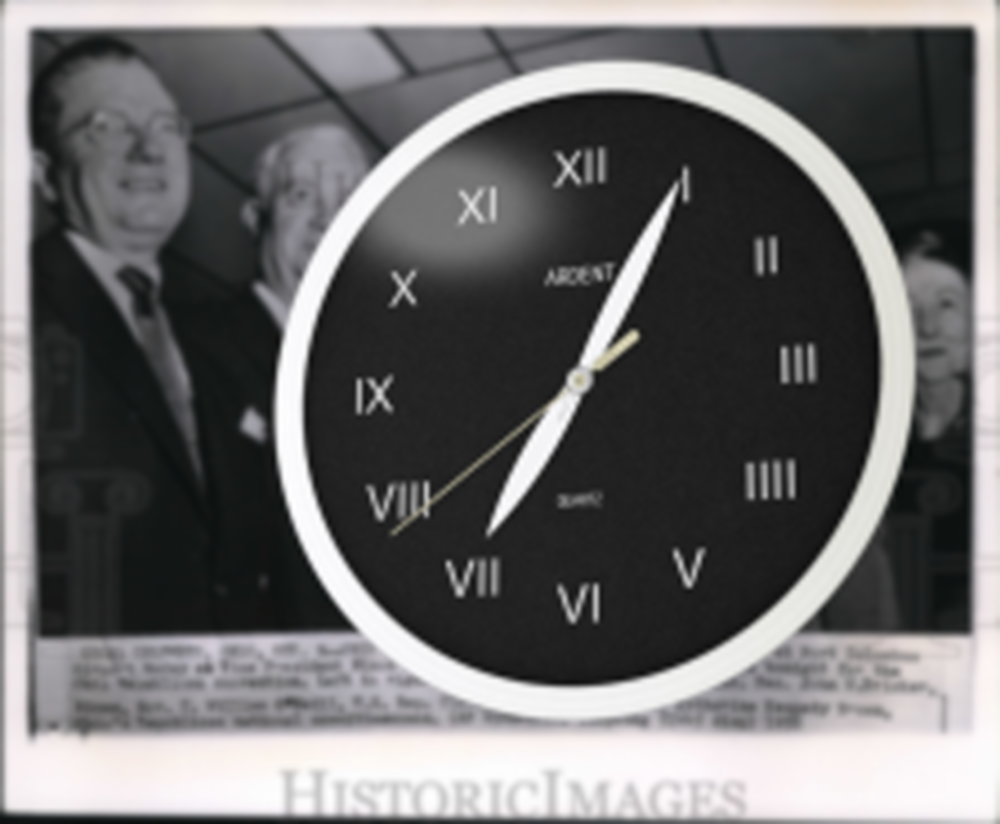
{"hour": 7, "minute": 4, "second": 39}
